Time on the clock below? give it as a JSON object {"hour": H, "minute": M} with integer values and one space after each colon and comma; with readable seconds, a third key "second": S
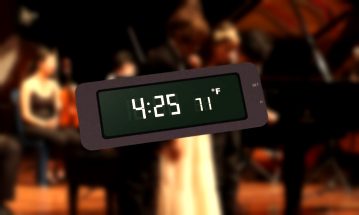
{"hour": 4, "minute": 25}
